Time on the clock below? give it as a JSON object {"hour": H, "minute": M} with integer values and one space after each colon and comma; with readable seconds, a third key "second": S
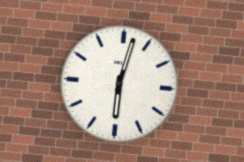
{"hour": 6, "minute": 2}
